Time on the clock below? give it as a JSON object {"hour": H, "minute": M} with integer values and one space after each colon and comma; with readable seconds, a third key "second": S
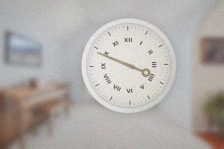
{"hour": 3, "minute": 49}
